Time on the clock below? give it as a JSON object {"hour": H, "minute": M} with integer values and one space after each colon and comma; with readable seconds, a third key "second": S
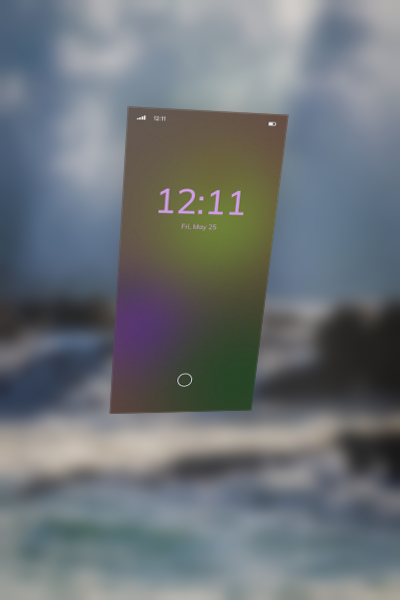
{"hour": 12, "minute": 11}
